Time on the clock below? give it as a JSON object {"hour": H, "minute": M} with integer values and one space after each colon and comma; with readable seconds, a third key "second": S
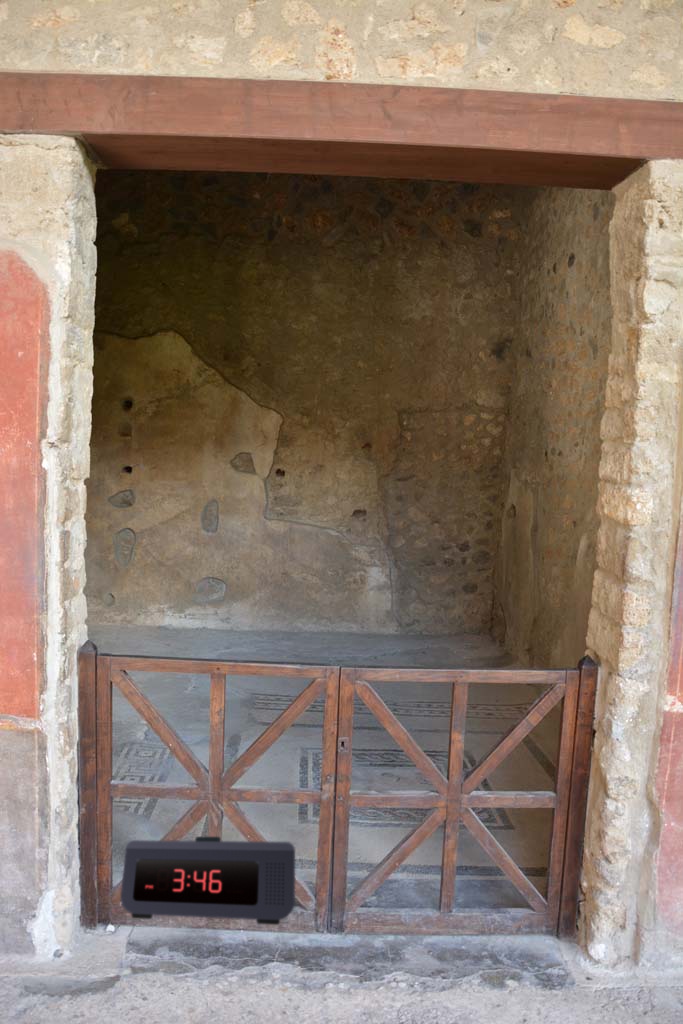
{"hour": 3, "minute": 46}
